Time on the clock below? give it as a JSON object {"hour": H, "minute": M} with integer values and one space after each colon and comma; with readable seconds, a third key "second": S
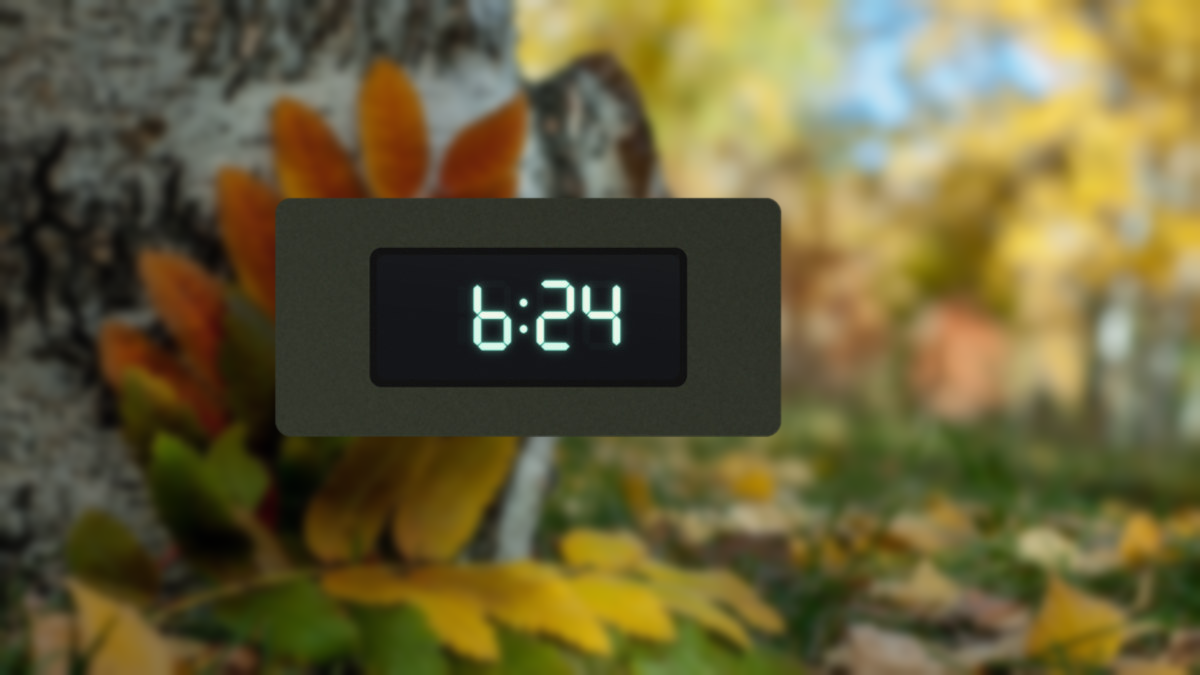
{"hour": 6, "minute": 24}
